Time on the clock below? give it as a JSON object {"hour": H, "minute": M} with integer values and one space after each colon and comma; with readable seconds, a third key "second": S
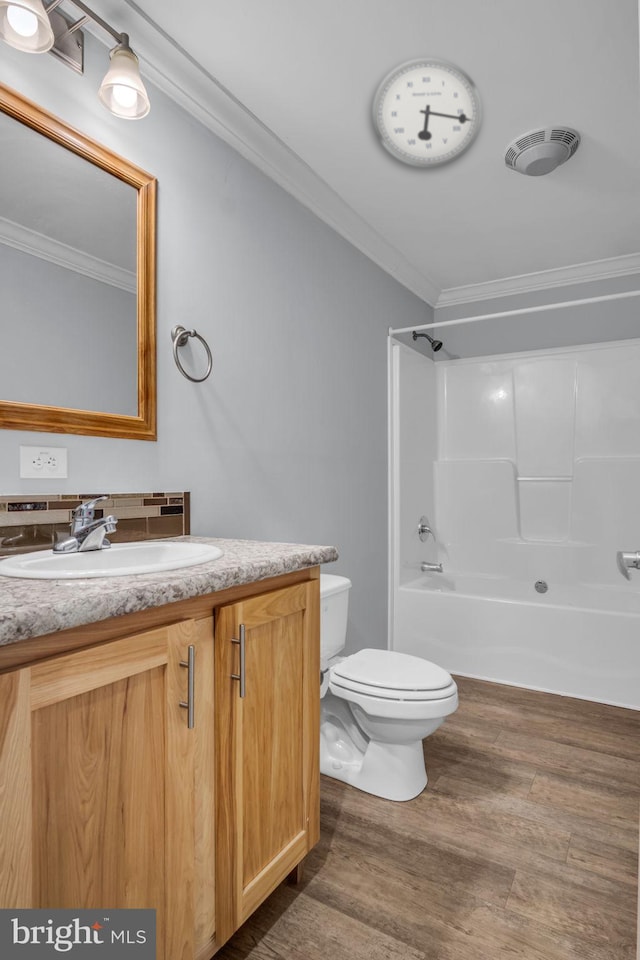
{"hour": 6, "minute": 17}
